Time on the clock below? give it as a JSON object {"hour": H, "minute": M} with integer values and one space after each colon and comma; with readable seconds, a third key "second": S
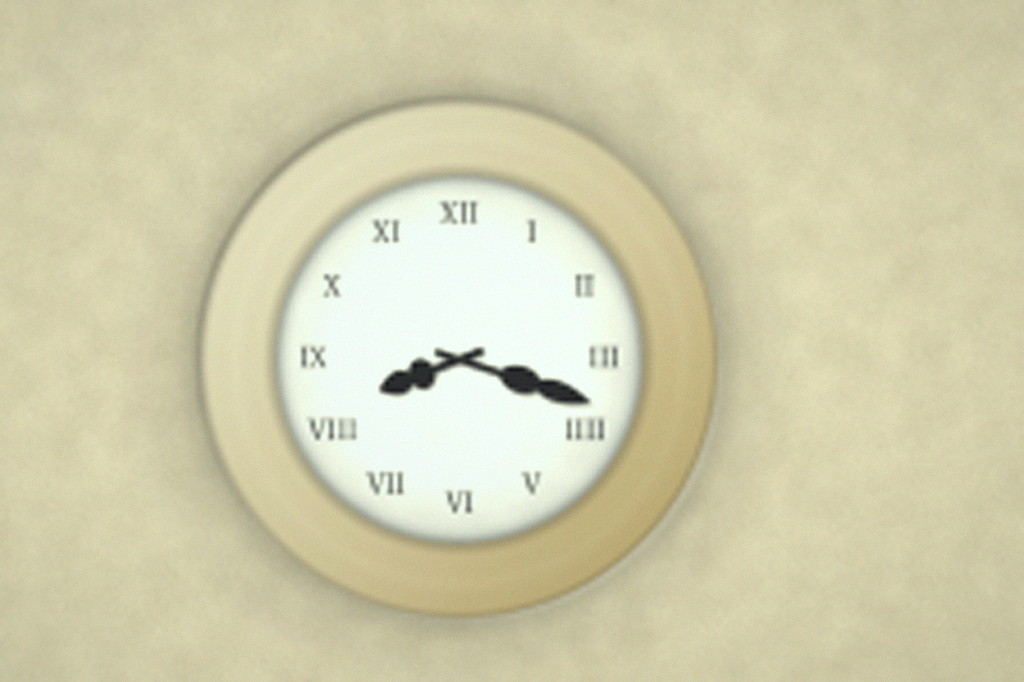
{"hour": 8, "minute": 18}
